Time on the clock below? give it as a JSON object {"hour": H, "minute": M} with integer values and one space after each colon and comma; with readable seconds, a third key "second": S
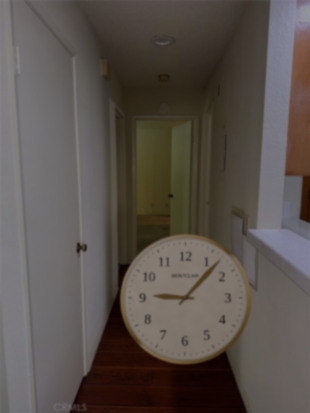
{"hour": 9, "minute": 7}
